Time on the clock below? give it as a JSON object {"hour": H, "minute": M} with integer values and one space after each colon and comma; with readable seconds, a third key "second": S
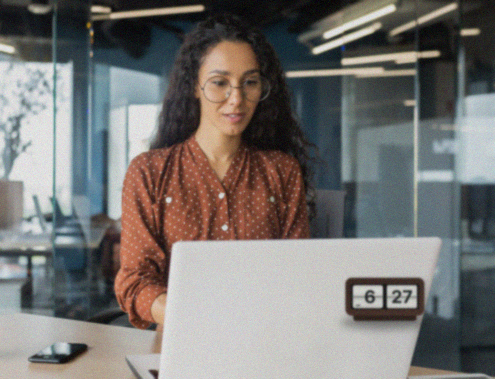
{"hour": 6, "minute": 27}
